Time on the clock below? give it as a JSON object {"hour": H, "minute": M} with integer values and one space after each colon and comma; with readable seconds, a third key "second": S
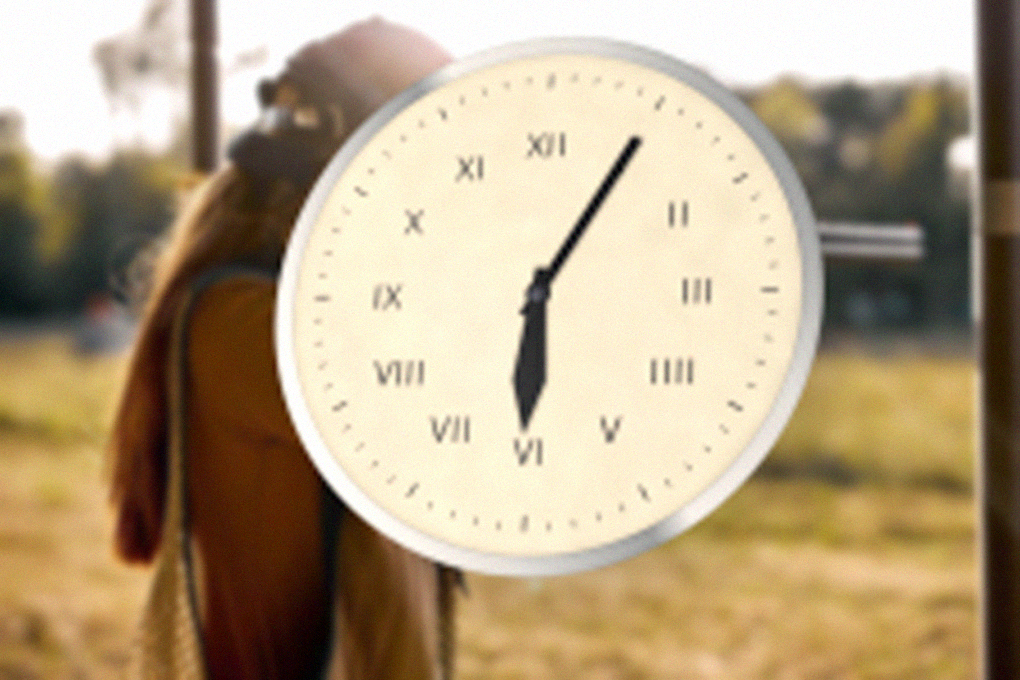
{"hour": 6, "minute": 5}
